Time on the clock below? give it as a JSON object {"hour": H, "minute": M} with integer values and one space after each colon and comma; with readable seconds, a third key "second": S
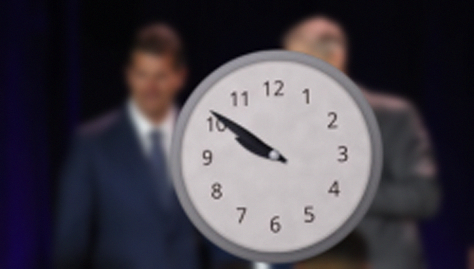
{"hour": 9, "minute": 51}
